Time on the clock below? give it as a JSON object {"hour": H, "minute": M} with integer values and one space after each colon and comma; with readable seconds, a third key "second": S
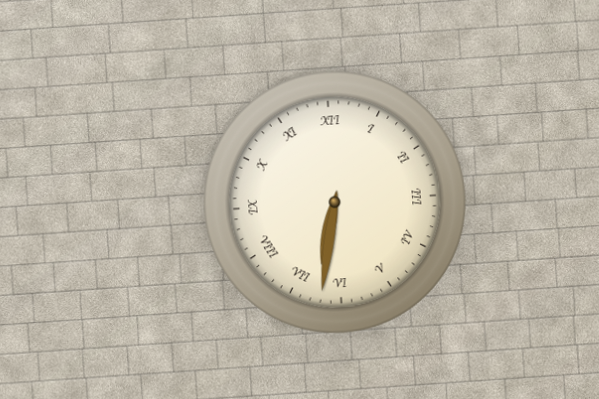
{"hour": 6, "minute": 32}
